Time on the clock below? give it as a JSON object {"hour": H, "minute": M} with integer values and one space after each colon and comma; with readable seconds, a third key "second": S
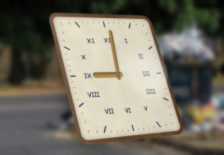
{"hour": 9, "minute": 1}
